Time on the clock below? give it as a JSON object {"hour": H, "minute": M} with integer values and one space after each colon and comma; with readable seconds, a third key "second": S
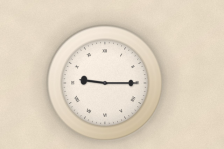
{"hour": 9, "minute": 15}
